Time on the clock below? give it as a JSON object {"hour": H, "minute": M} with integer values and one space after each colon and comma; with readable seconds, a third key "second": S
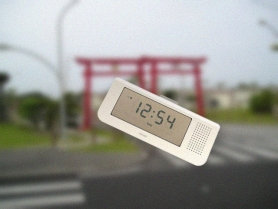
{"hour": 12, "minute": 54}
